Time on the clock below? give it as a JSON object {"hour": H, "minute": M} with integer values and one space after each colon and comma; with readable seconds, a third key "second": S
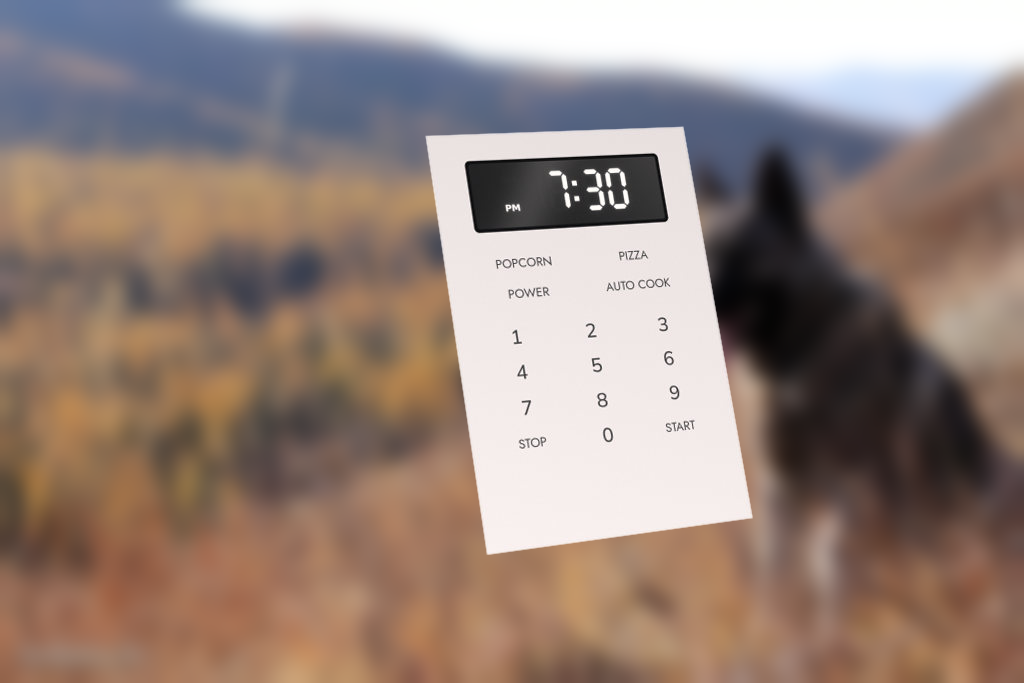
{"hour": 7, "minute": 30}
